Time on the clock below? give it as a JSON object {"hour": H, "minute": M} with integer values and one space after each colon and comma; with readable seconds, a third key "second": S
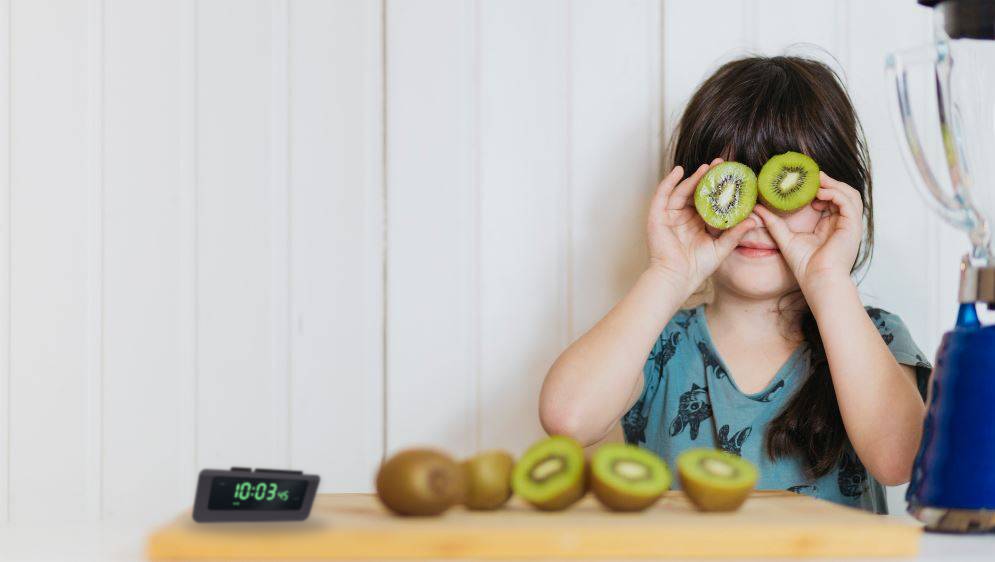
{"hour": 10, "minute": 3}
